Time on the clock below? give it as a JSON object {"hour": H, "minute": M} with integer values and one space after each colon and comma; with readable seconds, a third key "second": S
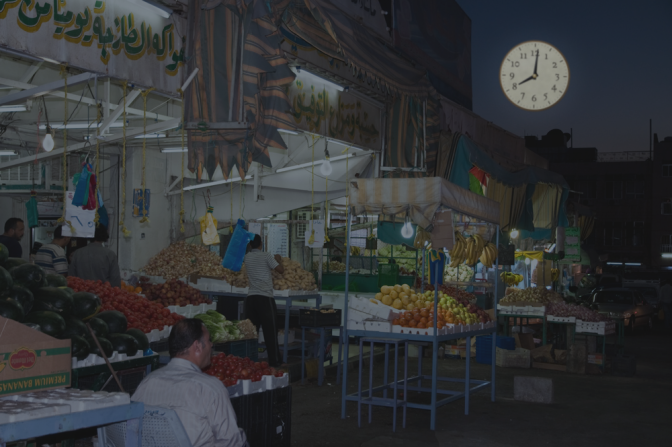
{"hour": 8, "minute": 1}
